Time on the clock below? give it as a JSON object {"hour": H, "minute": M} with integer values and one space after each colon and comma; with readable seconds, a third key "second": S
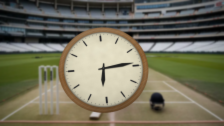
{"hour": 6, "minute": 14}
